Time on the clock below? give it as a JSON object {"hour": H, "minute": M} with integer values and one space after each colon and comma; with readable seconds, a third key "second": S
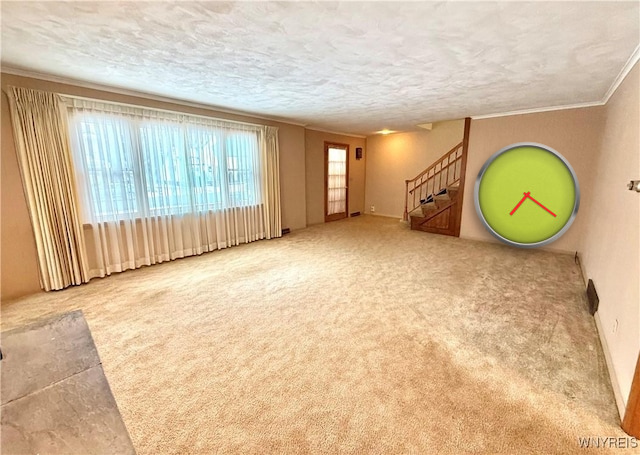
{"hour": 7, "minute": 21}
